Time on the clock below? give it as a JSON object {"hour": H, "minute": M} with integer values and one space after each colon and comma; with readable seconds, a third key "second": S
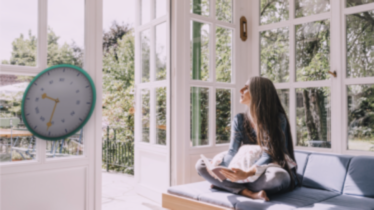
{"hour": 9, "minute": 31}
